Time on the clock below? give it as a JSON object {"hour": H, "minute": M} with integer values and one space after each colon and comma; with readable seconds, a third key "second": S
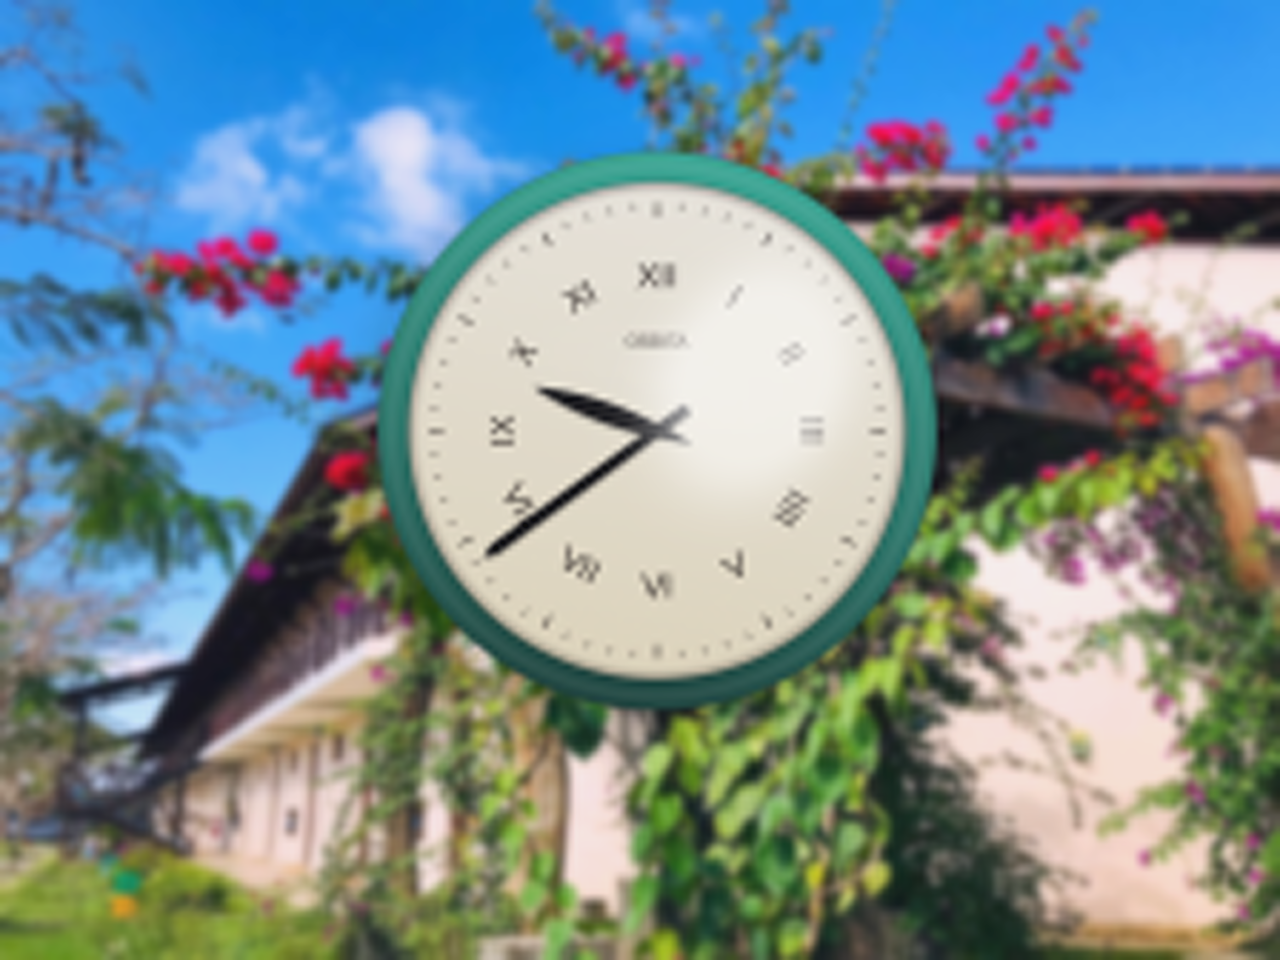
{"hour": 9, "minute": 39}
